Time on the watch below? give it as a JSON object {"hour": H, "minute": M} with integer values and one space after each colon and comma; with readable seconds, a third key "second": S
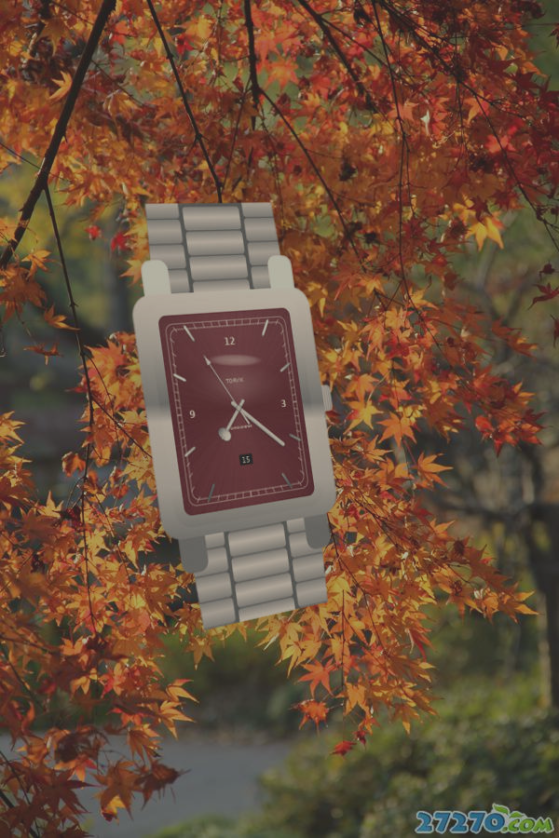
{"hour": 7, "minute": 21, "second": 55}
